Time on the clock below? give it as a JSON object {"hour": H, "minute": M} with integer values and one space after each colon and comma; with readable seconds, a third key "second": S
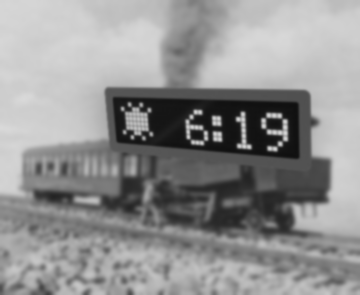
{"hour": 6, "minute": 19}
